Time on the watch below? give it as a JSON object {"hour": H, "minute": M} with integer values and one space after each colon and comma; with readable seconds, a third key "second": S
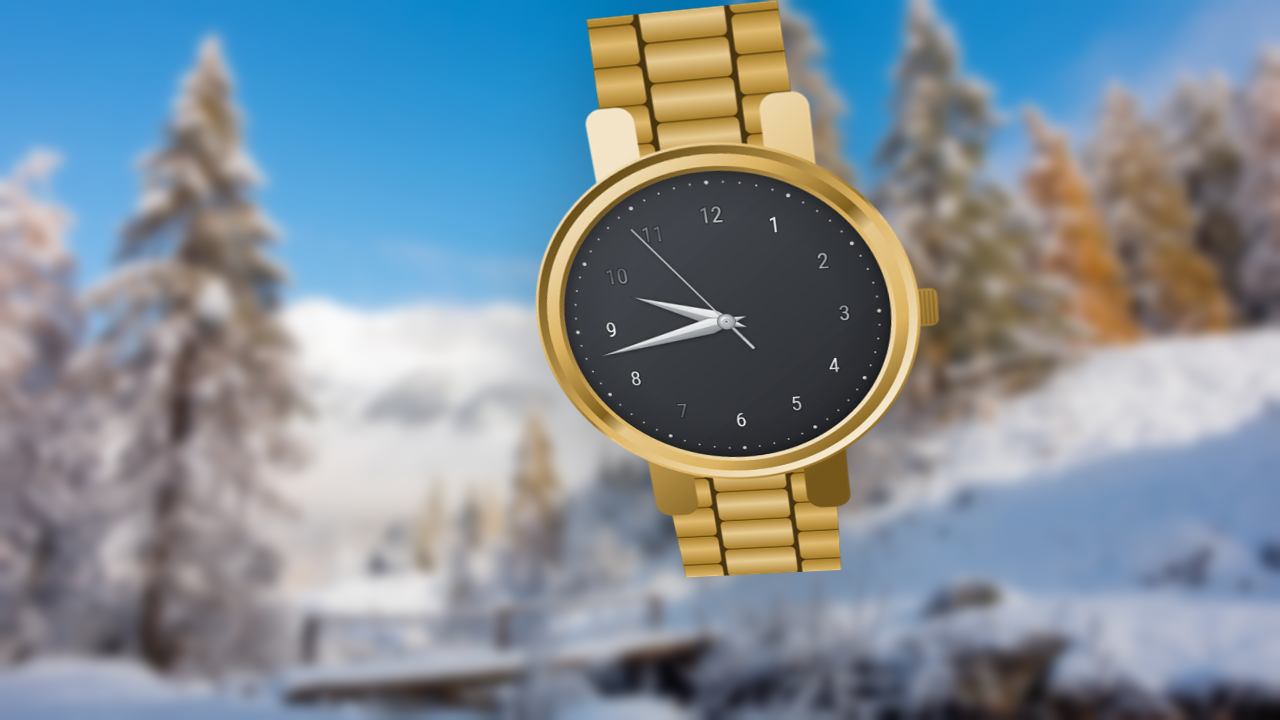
{"hour": 9, "minute": 42, "second": 54}
